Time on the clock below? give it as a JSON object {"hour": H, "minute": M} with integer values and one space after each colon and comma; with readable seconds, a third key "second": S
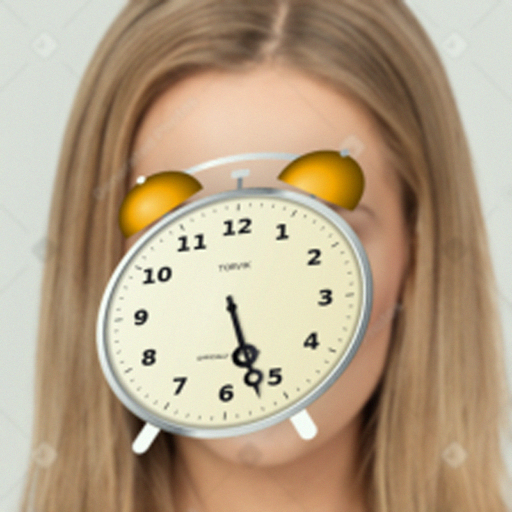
{"hour": 5, "minute": 27}
